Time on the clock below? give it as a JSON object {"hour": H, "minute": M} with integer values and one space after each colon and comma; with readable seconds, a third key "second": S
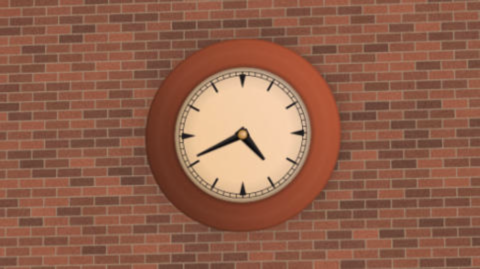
{"hour": 4, "minute": 41}
